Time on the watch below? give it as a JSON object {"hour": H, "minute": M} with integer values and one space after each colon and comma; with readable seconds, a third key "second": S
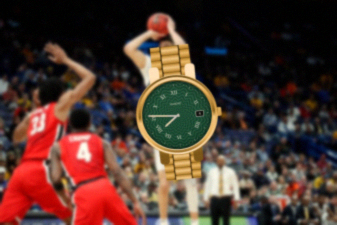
{"hour": 7, "minute": 46}
